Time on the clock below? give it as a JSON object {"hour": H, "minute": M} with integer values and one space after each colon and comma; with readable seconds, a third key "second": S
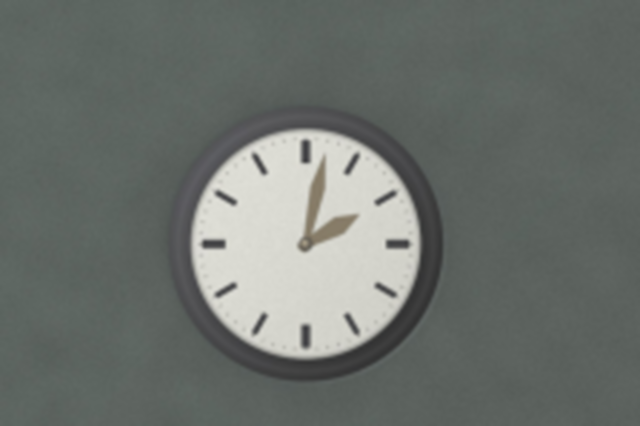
{"hour": 2, "minute": 2}
